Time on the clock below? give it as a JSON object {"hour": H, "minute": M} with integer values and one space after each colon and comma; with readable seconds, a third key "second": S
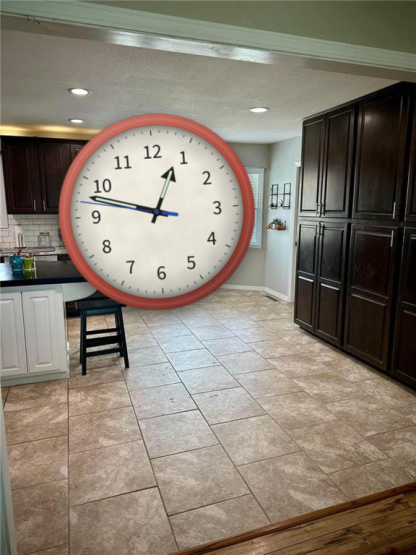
{"hour": 12, "minute": 47, "second": 47}
